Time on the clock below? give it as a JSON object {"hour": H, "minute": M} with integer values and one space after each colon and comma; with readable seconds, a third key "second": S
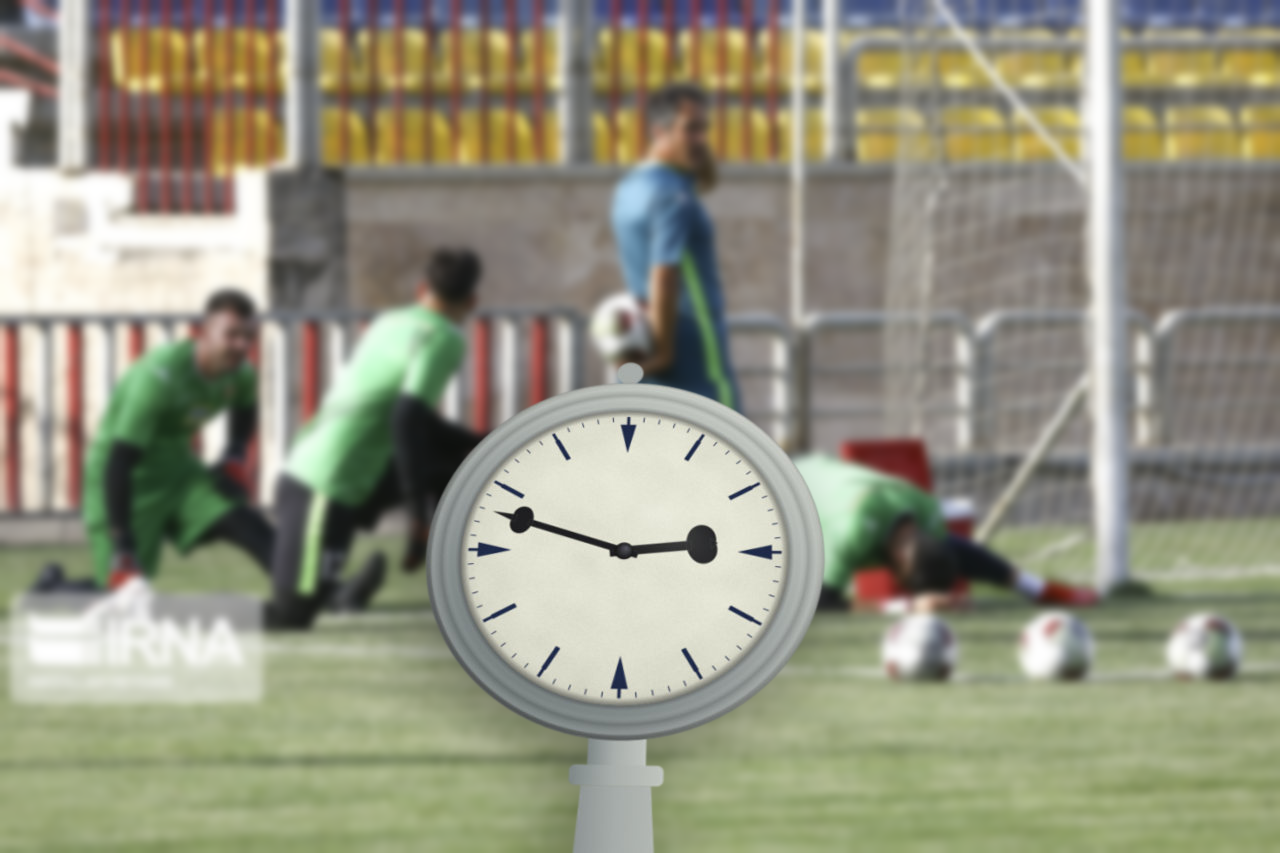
{"hour": 2, "minute": 48}
